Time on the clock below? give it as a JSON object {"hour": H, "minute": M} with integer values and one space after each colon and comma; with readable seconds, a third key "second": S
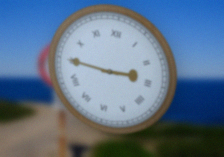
{"hour": 2, "minute": 45}
